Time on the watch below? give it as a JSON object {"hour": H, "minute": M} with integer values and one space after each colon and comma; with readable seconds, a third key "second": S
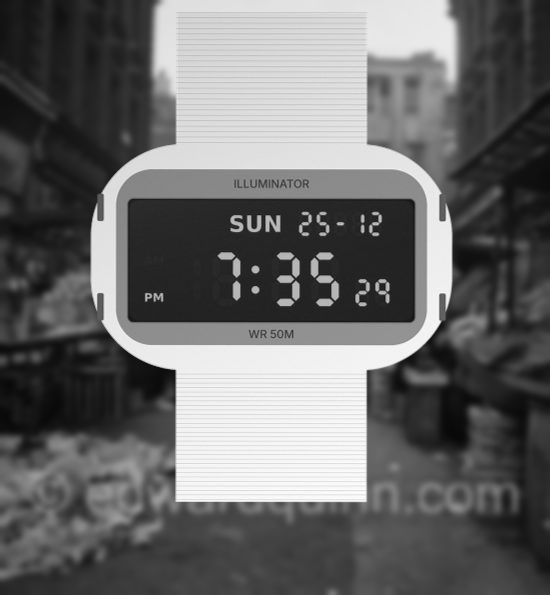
{"hour": 7, "minute": 35, "second": 29}
